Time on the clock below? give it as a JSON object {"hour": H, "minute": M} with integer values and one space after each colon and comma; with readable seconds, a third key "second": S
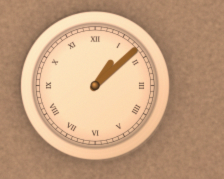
{"hour": 1, "minute": 8}
